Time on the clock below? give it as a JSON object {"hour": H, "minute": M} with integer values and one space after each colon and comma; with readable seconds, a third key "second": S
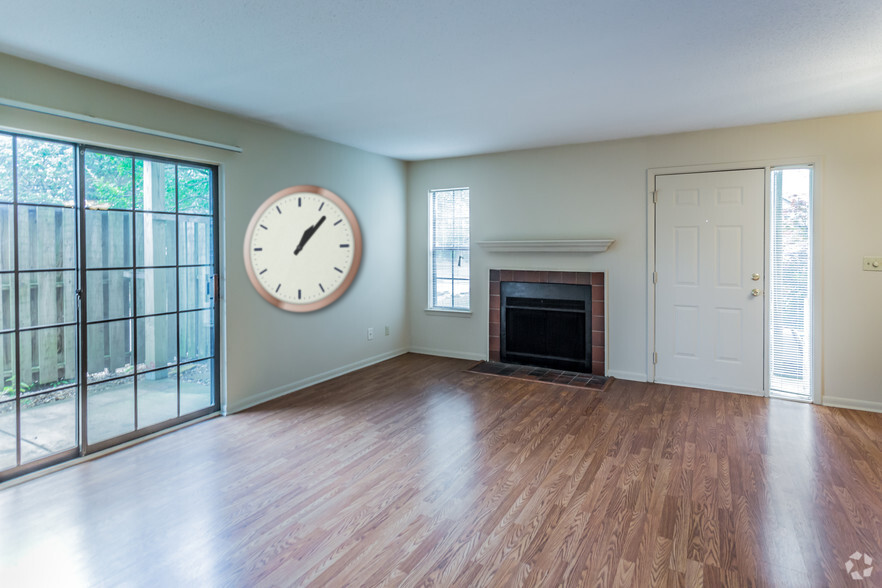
{"hour": 1, "minute": 7}
